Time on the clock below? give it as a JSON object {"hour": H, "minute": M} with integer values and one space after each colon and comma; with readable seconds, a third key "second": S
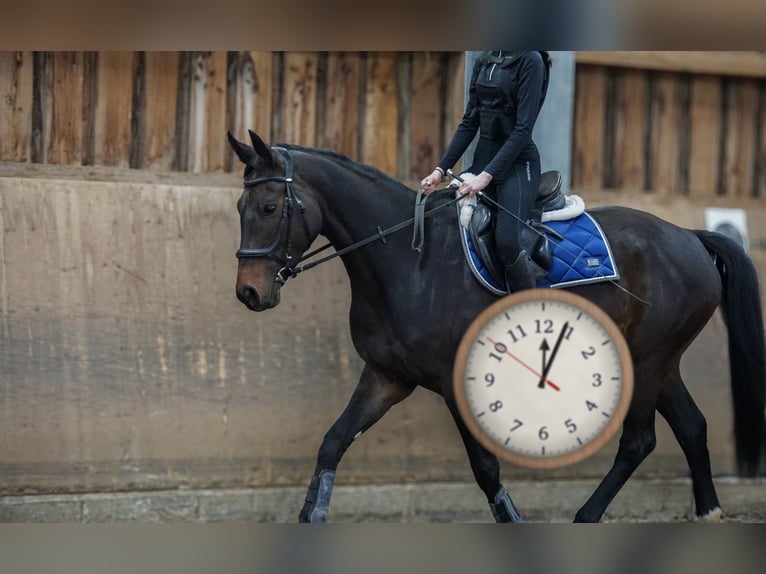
{"hour": 12, "minute": 3, "second": 51}
